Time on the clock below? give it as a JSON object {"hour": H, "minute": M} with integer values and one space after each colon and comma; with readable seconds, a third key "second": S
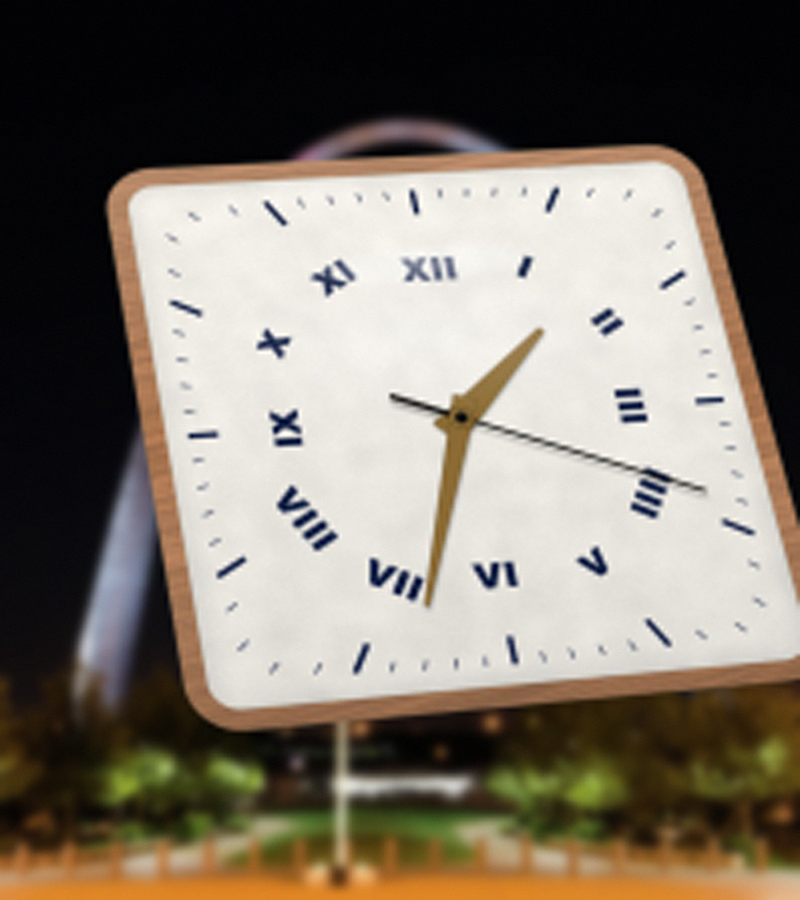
{"hour": 1, "minute": 33, "second": 19}
